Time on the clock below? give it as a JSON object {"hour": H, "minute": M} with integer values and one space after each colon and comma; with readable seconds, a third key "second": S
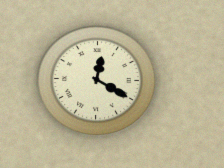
{"hour": 12, "minute": 20}
